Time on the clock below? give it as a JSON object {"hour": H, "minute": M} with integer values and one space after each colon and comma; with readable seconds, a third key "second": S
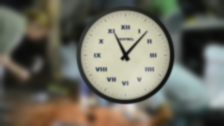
{"hour": 11, "minute": 7}
